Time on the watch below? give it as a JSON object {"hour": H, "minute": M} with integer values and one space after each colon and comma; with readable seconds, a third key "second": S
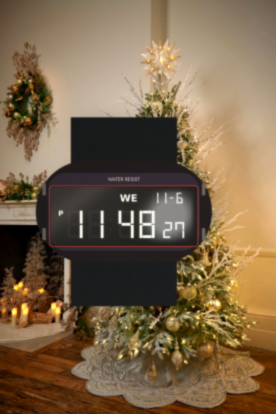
{"hour": 11, "minute": 48, "second": 27}
